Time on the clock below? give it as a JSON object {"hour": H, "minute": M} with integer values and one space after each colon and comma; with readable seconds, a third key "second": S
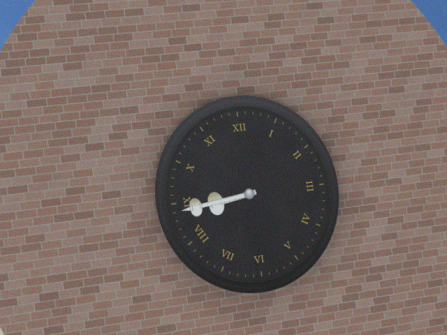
{"hour": 8, "minute": 44}
